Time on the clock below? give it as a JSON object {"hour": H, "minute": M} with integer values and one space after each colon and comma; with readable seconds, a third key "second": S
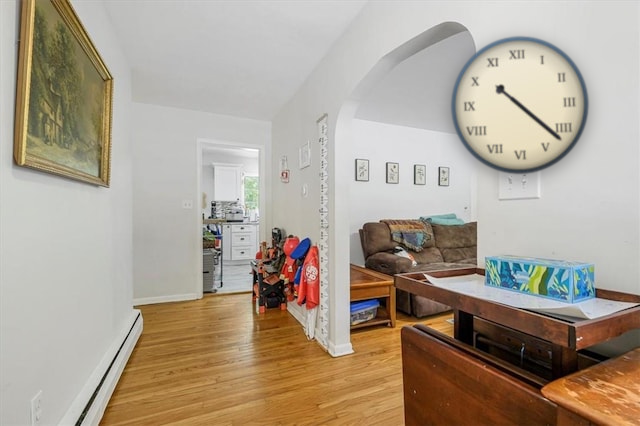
{"hour": 10, "minute": 22}
